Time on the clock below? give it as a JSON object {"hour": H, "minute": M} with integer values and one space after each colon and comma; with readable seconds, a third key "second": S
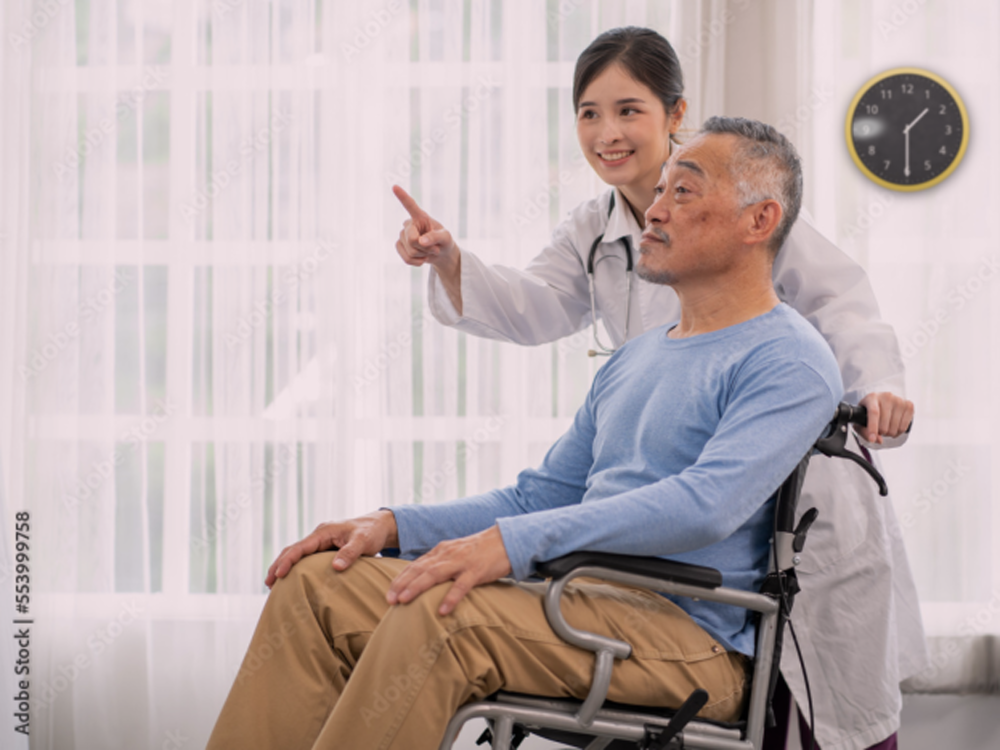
{"hour": 1, "minute": 30}
